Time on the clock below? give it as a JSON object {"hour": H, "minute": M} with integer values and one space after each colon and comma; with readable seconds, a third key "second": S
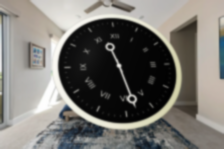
{"hour": 11, "minute": 28}
